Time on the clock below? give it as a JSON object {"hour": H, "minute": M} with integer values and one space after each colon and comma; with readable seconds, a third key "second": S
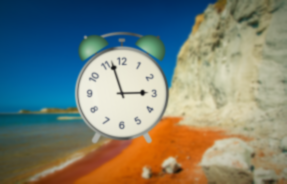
{"hour": 2, "minute": 57}
